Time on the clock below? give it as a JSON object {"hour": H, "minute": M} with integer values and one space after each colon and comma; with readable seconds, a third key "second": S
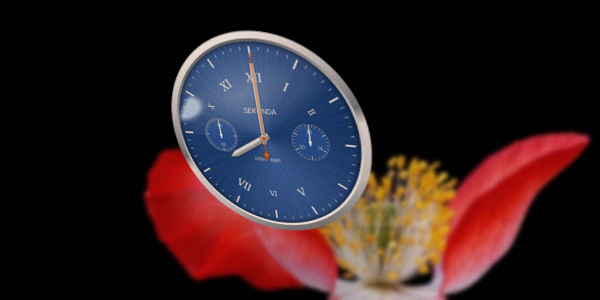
{"hour": 8, "minute": 0}
